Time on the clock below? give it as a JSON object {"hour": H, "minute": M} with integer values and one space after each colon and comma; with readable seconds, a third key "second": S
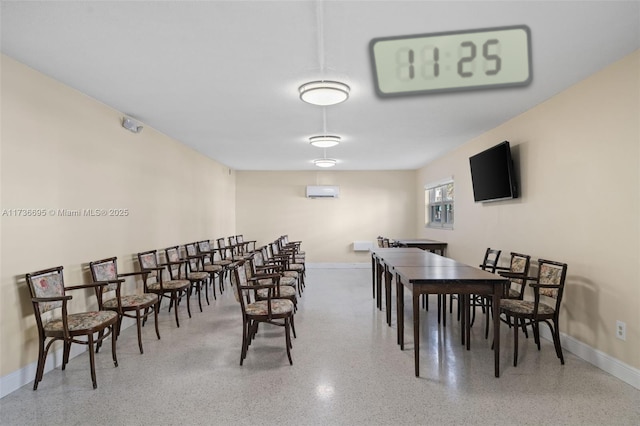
{"hour": 11, "minute": 25}
